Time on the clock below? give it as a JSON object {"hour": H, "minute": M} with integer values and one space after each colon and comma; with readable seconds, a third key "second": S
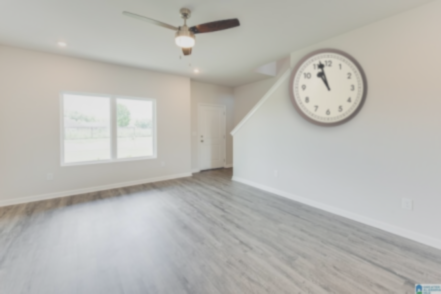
{"hour": 10, "minute": 57}
